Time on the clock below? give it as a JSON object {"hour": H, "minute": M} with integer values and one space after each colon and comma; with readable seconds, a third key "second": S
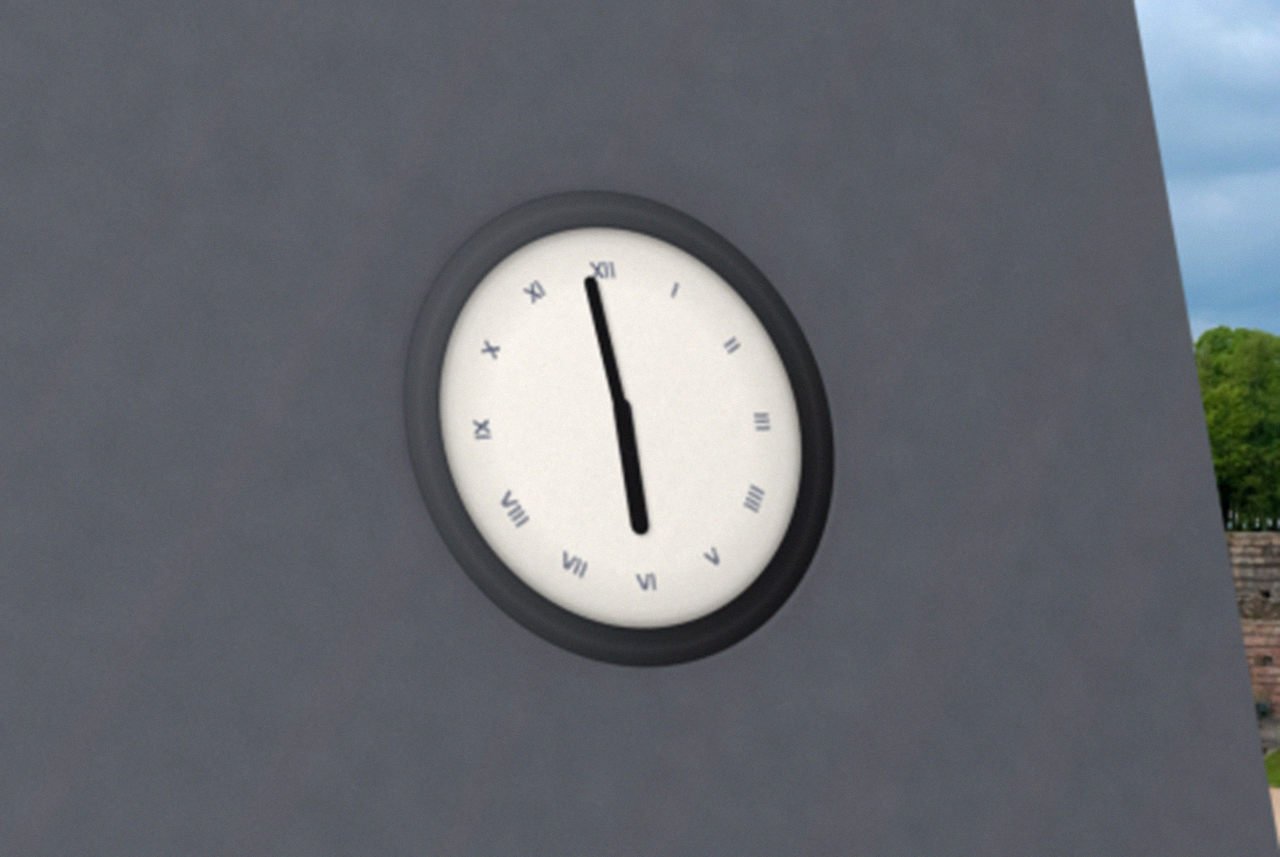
{"hour": 5, "minute": 59}
